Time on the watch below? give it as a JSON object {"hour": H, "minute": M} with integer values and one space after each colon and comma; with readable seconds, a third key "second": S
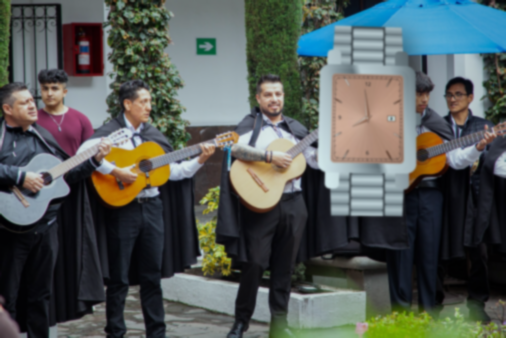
{"hour": 7, "minute": 59}
